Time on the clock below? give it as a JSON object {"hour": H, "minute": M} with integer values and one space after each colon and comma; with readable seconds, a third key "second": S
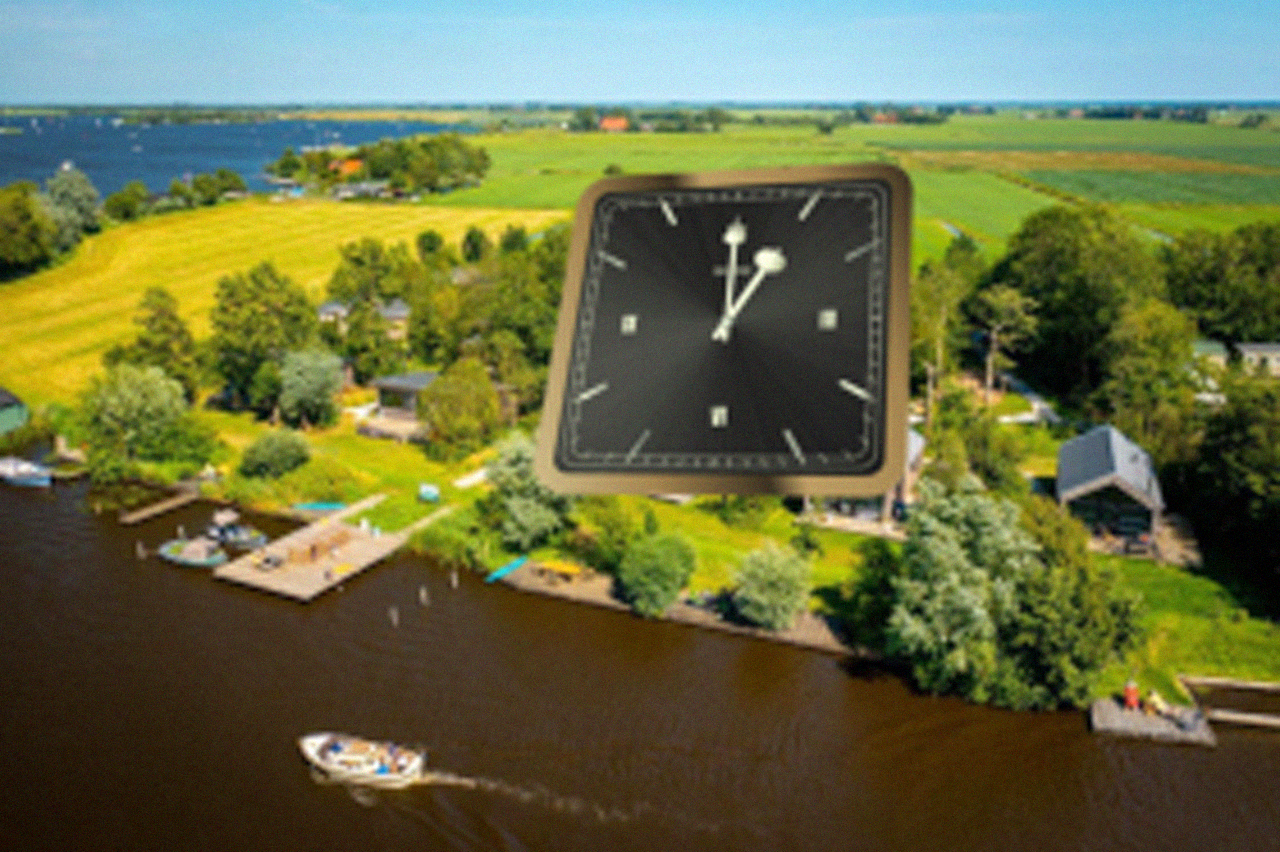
{"hour": 1, "minute": 0}
